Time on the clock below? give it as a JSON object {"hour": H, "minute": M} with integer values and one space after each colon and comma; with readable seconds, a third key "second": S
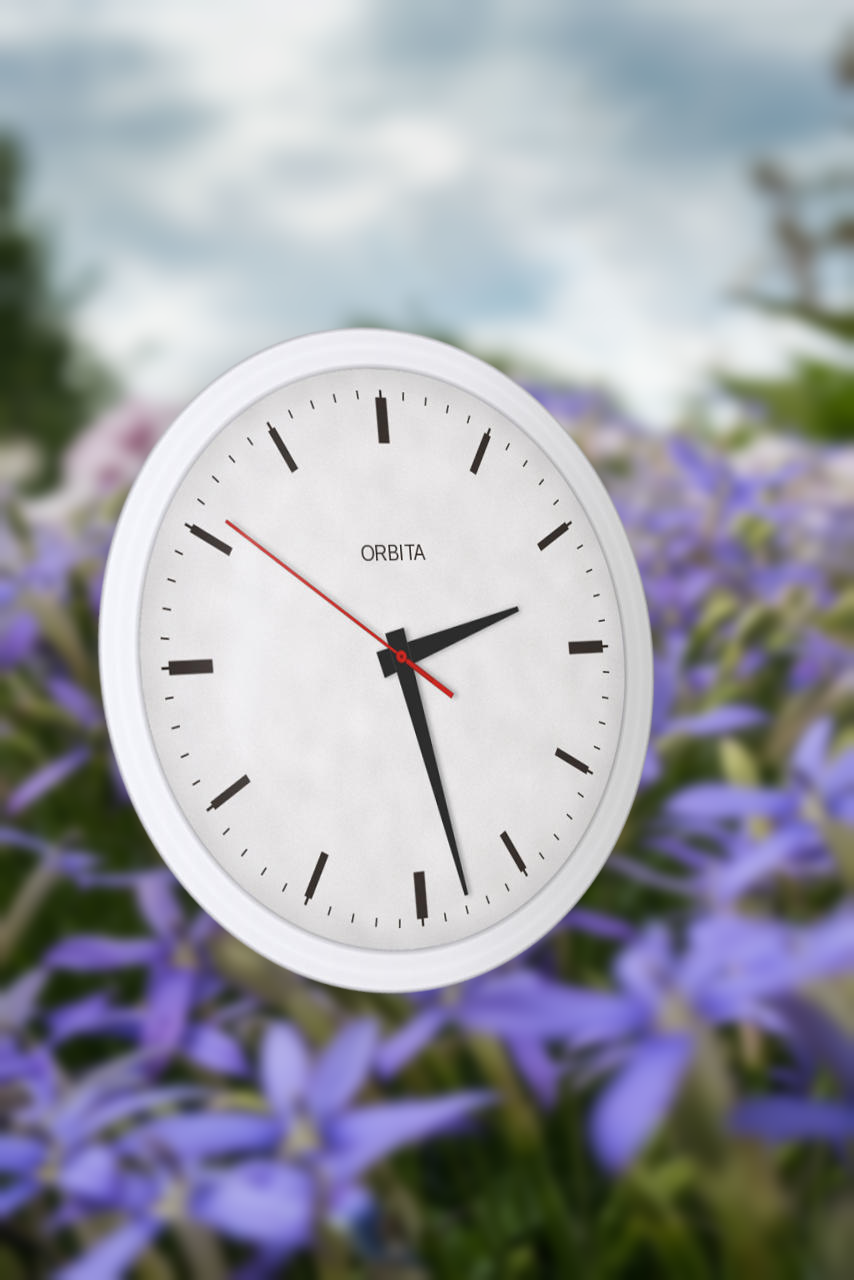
{"hour": 2, "minute": 27, "second": 51}
